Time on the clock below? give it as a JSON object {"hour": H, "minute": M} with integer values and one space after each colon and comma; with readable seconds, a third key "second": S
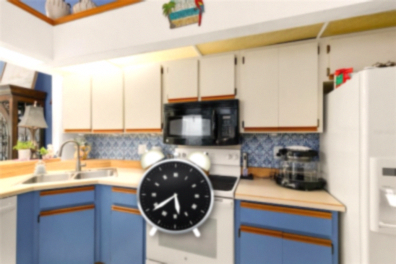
{"hour": 5, "minute": 39}
